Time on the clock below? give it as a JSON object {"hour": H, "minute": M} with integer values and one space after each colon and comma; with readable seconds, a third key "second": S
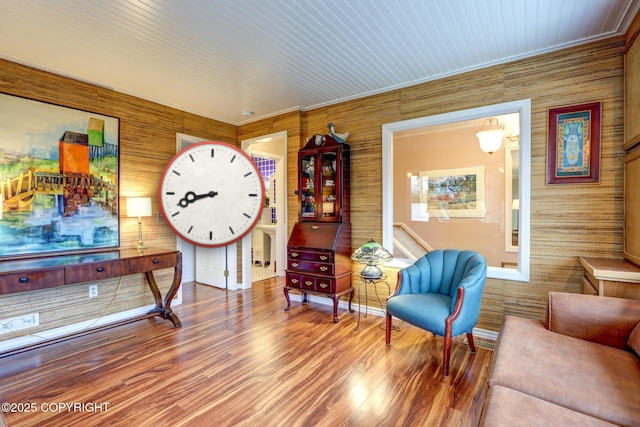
{"hour": 8, "minute": 42}
